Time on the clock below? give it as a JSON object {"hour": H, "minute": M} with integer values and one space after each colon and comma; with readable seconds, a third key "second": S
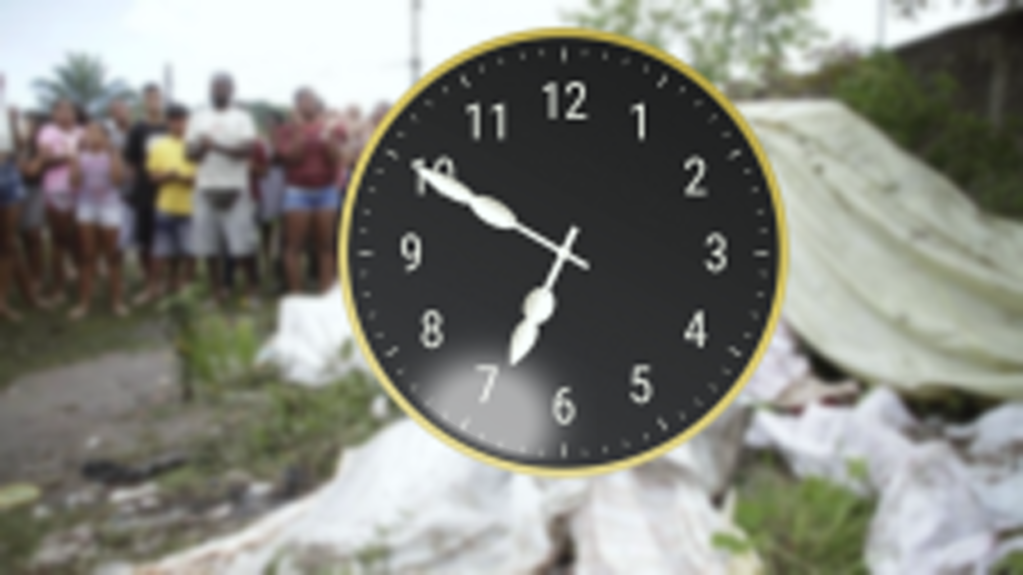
{"hour": 6, "minute": 50}
